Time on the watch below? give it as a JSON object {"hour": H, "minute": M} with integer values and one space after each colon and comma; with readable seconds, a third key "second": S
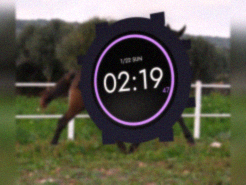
{"hour": 2, "minute": 19}
